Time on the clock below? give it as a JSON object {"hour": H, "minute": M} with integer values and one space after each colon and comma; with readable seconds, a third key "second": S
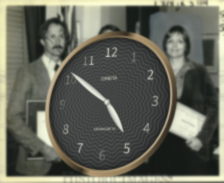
{"hour": 4, "minute": 51}
